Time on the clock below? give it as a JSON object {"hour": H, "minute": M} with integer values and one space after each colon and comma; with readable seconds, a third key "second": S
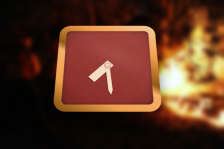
{"hour": 7, "minute": 29}
